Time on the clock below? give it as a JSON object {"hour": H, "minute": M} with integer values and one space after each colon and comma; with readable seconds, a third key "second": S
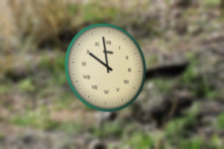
{"hour": 9, "minute": 58}
